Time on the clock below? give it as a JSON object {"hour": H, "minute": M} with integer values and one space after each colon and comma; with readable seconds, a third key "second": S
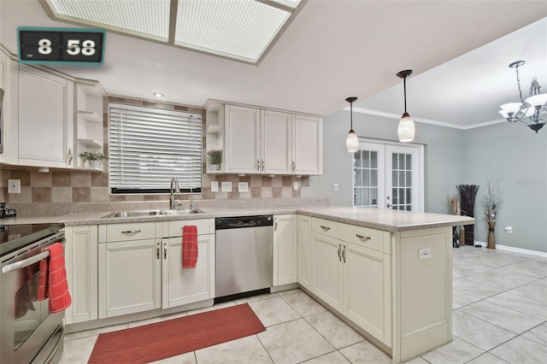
{"hour": 8, "minute": 58}
